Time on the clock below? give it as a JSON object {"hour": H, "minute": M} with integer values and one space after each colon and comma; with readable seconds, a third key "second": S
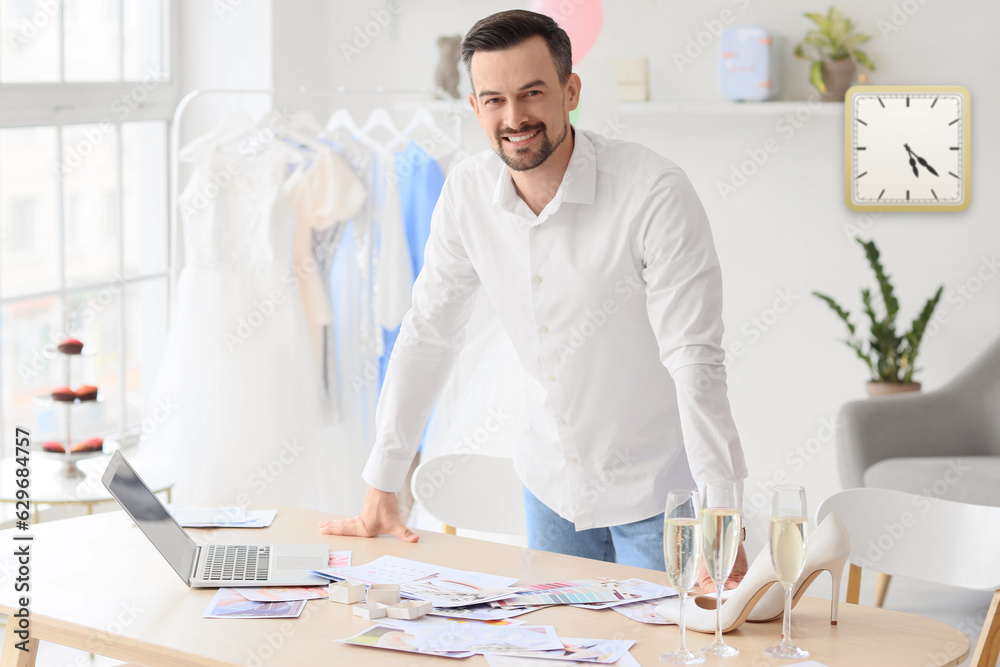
{"hour": 5, "minute": 22}
